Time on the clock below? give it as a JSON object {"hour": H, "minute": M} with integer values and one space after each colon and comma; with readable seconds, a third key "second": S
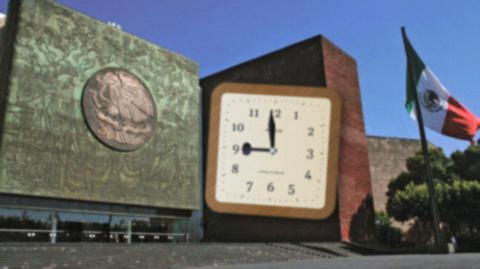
{"hour": 8, "minute": 59}
